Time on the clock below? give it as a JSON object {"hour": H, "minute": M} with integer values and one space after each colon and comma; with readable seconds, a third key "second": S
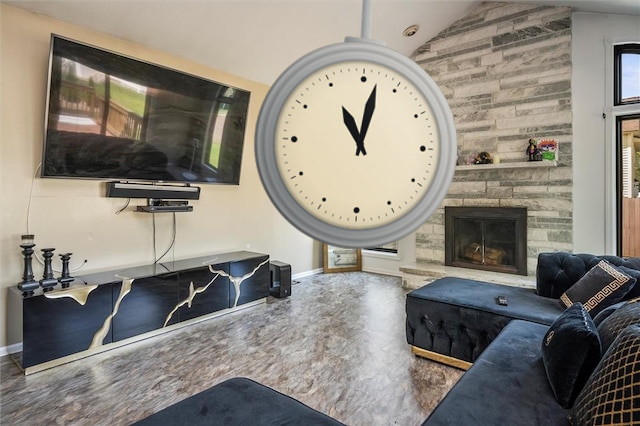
{"hour": 11, "minute": 2}
